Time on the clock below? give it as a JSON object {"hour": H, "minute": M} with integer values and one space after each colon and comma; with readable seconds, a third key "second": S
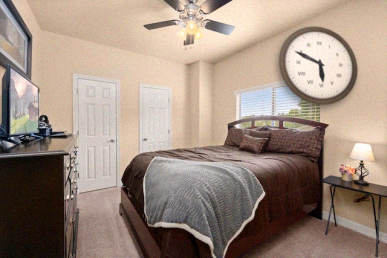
{"hour": 5, "minute": 49}
